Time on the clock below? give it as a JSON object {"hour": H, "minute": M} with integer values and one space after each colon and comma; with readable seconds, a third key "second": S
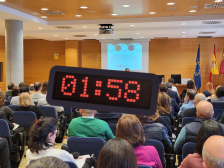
{"hour": 1, "minute": 58}
